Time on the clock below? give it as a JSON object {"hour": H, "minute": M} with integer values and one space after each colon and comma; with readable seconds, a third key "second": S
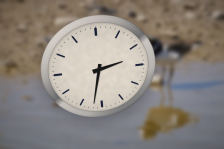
{"hour": 2, "minute": 32}
